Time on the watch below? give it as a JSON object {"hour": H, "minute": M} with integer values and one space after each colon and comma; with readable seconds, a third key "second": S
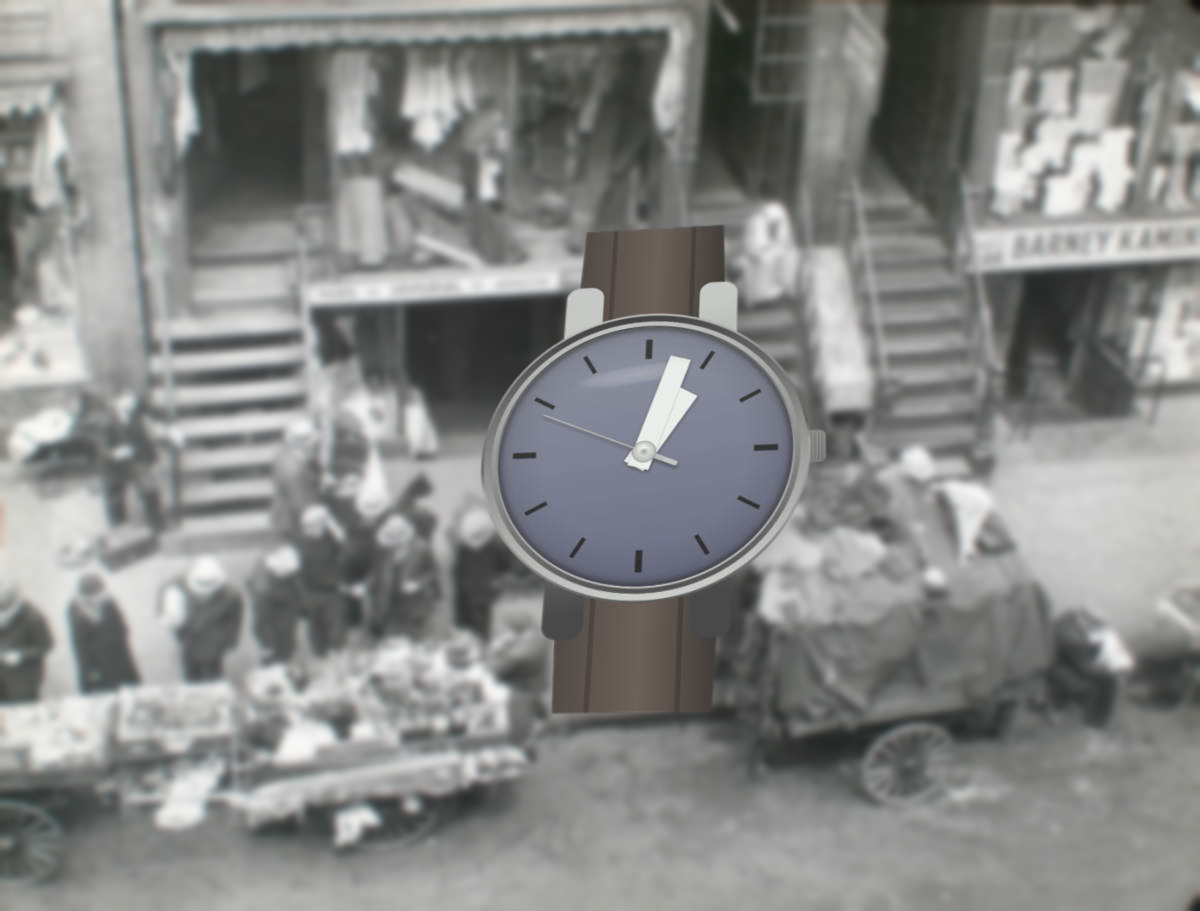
{"hour": 1, "minute": 2, "second": 49}
